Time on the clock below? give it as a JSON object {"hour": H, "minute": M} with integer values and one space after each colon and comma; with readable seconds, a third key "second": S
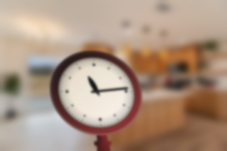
{"hour": 11, "minute": 14}
